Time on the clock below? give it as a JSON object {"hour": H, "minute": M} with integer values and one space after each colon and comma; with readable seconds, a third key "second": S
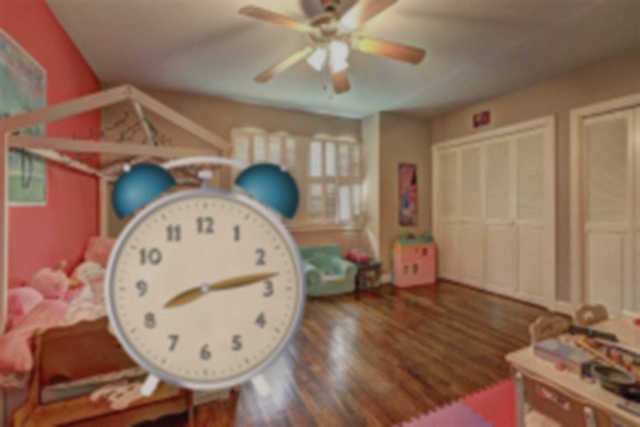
{"hour": 8, "minute": 13}
